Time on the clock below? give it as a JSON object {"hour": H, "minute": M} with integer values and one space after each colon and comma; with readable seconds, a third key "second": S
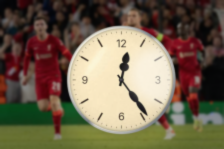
{"hour": 12, "minute": 24}
